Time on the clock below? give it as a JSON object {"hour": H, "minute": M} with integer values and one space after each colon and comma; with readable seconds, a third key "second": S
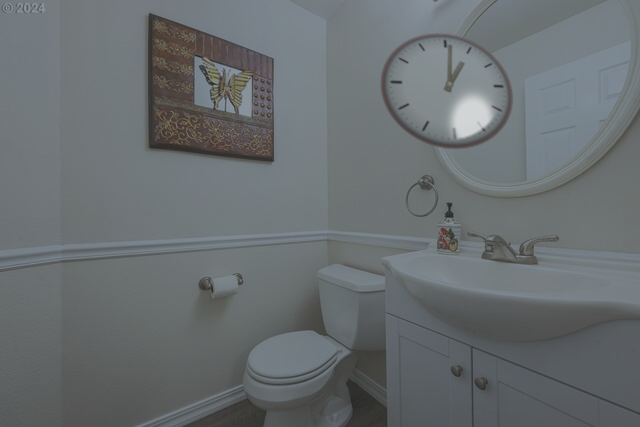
{"hour": 1, "minute": 1}
